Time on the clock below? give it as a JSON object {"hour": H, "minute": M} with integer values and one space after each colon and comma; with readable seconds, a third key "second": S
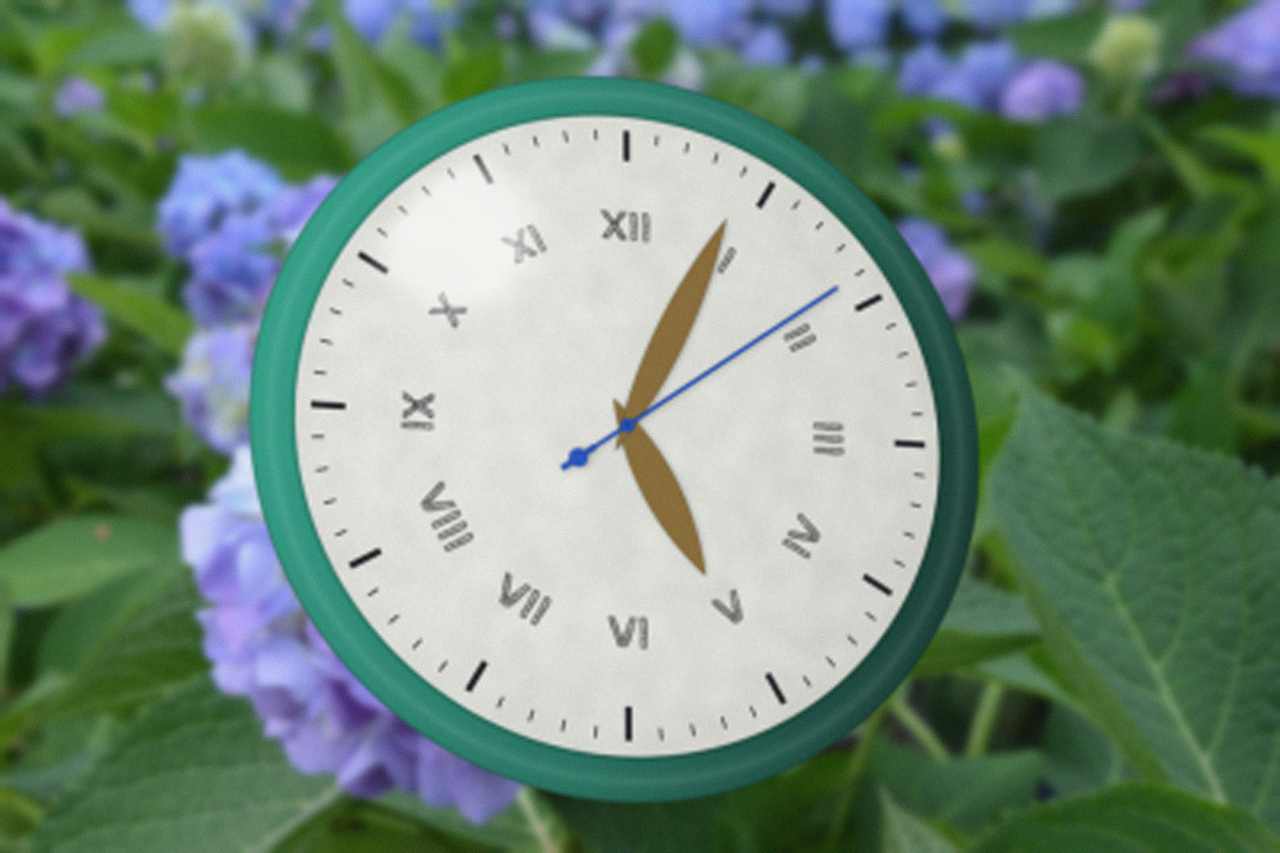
{"hour": 5, "minute": 4, "second": 9}
